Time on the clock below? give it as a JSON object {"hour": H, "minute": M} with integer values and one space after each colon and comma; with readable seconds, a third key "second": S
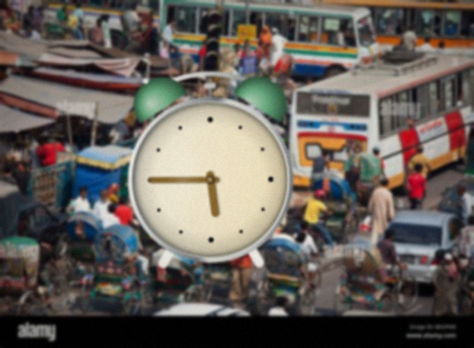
{"hour": 5, "minute": 45}
